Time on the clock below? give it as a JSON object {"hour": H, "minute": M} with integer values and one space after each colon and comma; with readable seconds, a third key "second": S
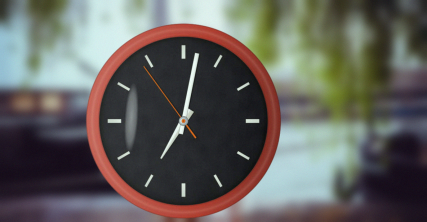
{"hour": 7, "minute": 1, "second": 54}
